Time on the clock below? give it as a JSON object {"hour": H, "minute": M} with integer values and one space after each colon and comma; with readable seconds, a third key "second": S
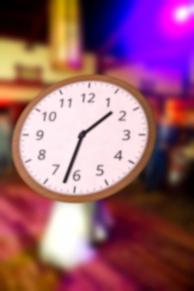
{"hour": 1, "minute": 32}
